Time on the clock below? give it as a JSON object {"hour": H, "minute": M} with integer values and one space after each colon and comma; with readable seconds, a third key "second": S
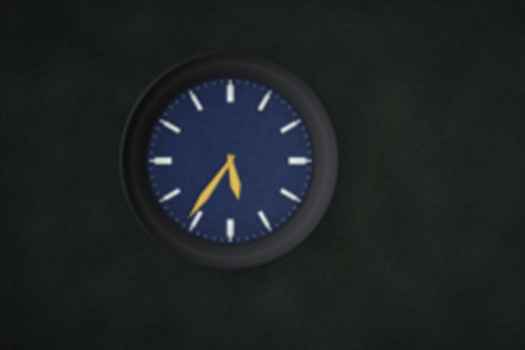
{"hour": 5, "minute": 36}
